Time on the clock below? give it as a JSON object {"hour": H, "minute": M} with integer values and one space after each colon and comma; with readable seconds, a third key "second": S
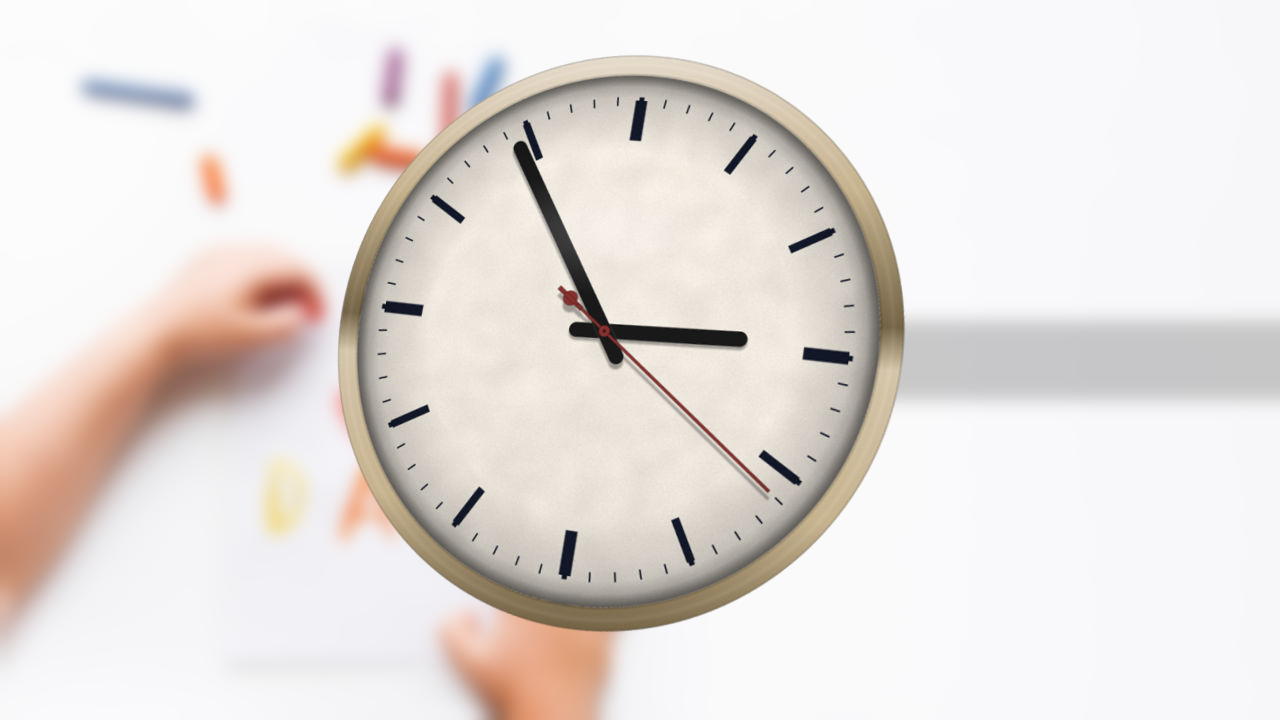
{"hour": 2, "minute": 54, "second": 21}
